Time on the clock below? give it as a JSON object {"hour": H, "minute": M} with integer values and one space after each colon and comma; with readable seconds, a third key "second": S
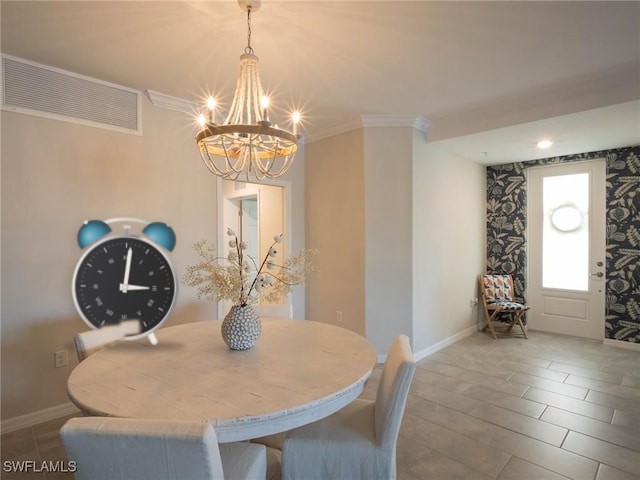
{"hour": 3, "minute": 1}
